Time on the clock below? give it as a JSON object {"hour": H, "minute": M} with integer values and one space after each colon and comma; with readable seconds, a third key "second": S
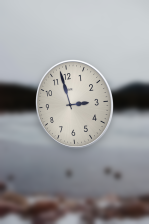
{"hour": 2, "minute": 58}
